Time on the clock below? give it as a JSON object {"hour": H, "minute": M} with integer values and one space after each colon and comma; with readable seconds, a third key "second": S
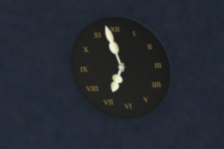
{"hour": 6, "minute": 58}
